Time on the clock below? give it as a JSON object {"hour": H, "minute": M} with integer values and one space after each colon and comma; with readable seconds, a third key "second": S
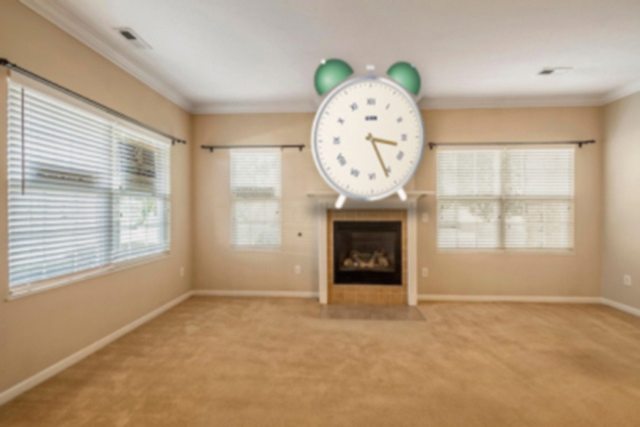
{"hour": 3, "minute": 26}
